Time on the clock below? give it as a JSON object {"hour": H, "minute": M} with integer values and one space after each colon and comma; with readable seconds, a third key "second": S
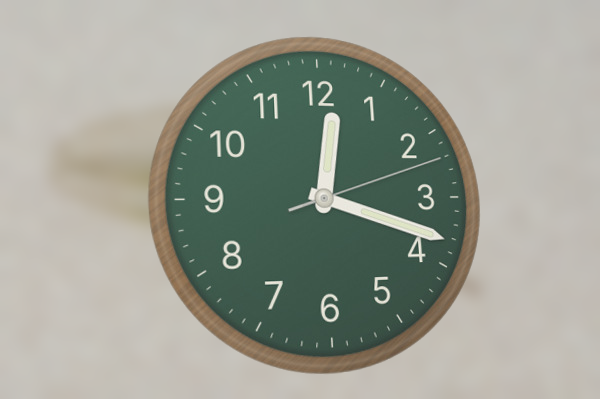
{"hour": 12, "minute": 18, "second": 12}
